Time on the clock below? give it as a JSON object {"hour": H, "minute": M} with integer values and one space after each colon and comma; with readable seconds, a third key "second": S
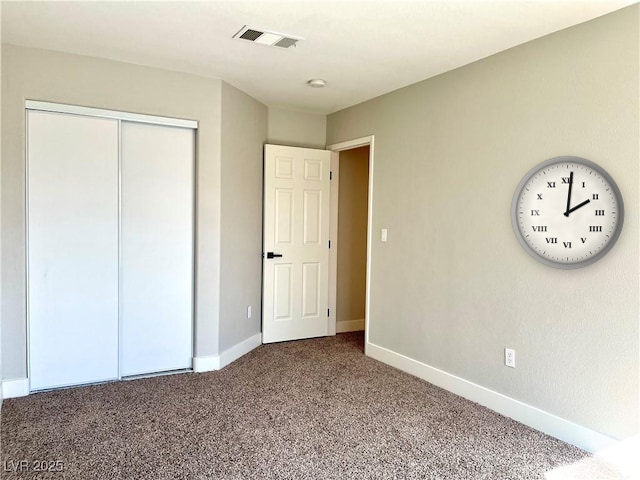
{"hour": 2, "minute": 1}
